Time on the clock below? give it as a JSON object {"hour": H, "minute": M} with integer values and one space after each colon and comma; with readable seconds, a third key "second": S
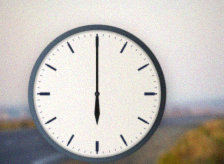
{"hour": 6, "minute": 0}
